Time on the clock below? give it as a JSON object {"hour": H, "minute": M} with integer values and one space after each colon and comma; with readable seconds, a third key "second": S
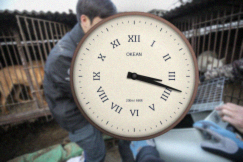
{"hour": 3, "minute": 18}
